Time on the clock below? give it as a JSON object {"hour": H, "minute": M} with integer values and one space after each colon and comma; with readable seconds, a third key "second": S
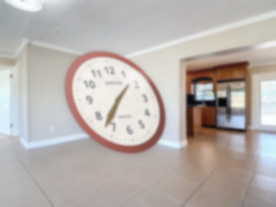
{"hour": 1, "minute": 37}
